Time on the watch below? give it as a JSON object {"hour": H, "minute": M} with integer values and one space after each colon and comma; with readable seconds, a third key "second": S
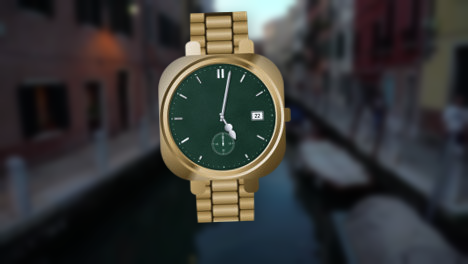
{"hour": 5, "minute": 2}
